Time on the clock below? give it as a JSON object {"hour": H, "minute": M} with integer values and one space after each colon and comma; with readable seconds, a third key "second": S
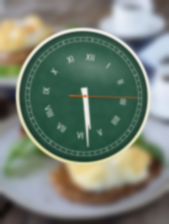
{"hour": 5, "minute": 28, "second": 14}
